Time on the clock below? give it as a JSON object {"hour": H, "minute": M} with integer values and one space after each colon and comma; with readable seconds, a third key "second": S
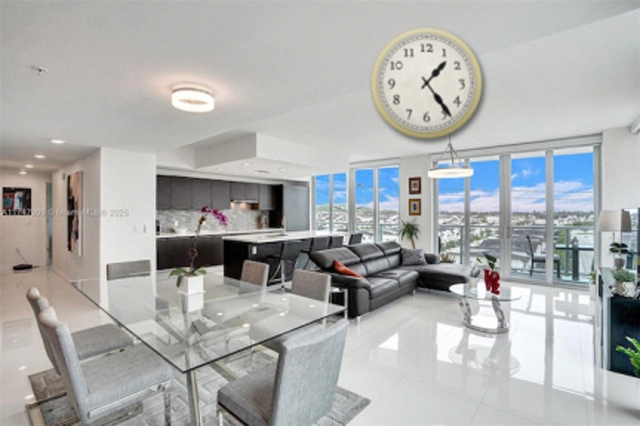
{"hour": 1, "minute": 24}
